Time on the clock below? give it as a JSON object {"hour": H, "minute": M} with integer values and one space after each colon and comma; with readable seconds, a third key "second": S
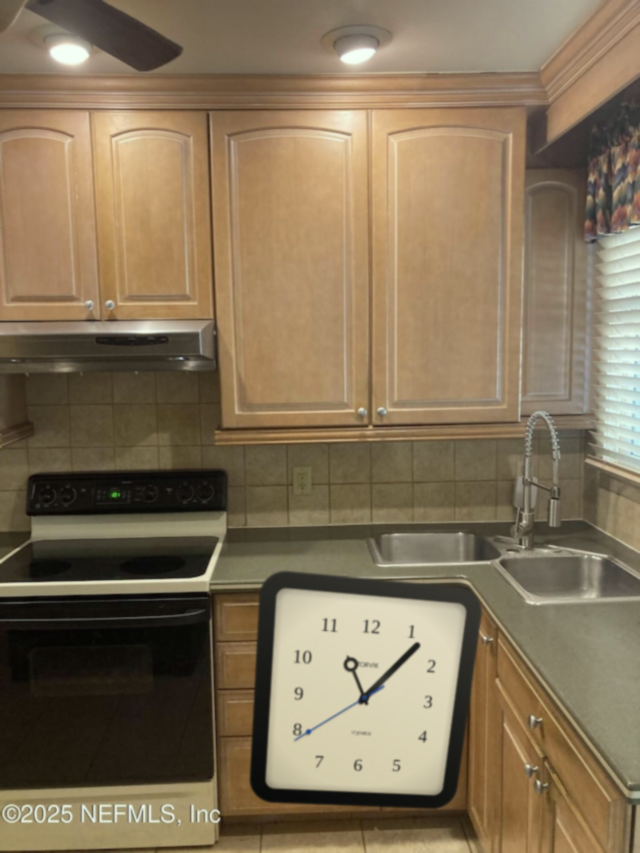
{"hour": 11, "minute": 6, "second": 39}
